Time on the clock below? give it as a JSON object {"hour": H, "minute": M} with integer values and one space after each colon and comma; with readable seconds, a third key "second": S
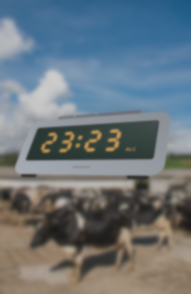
{"hour": 23, "minute": 23}
